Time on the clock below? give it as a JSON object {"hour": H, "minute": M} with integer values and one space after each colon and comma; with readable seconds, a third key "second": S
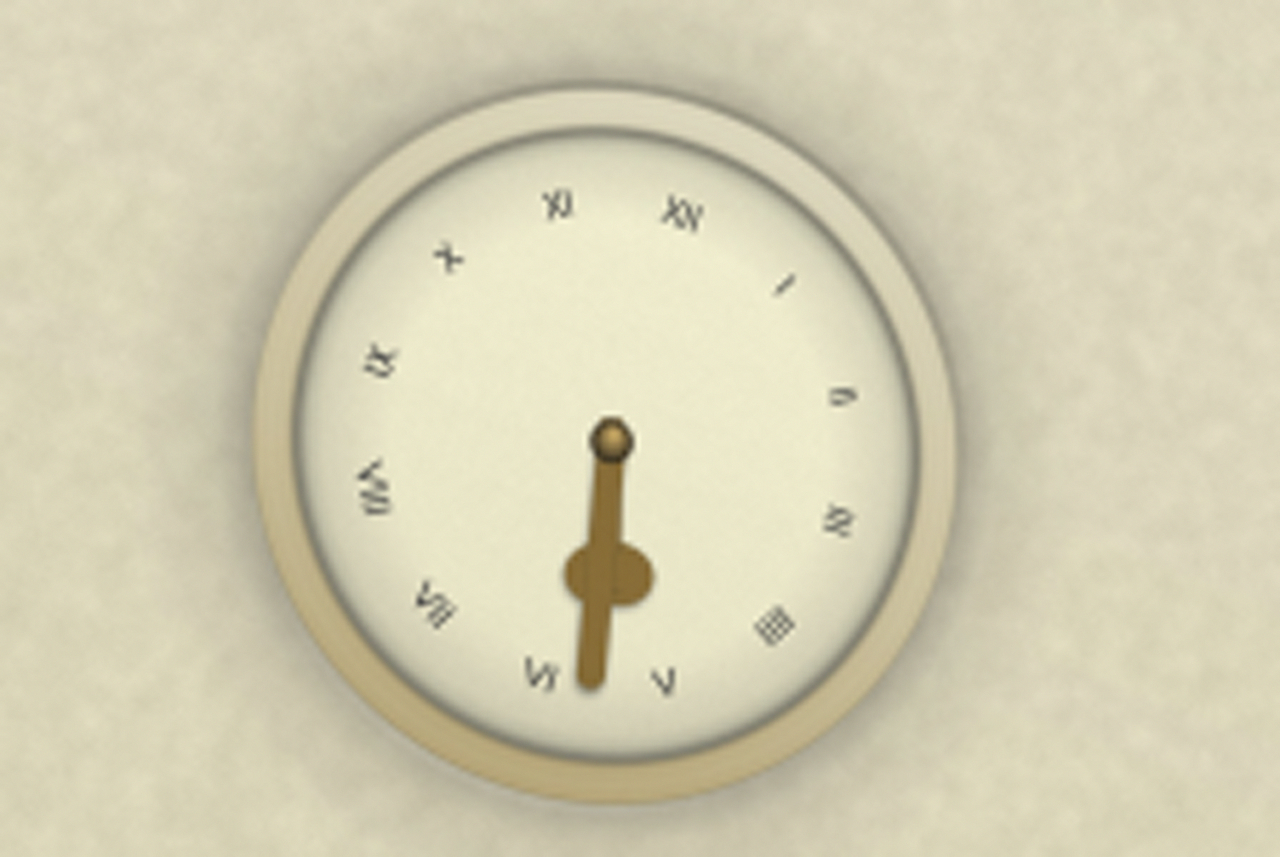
{"hour": 5, "minute": 28}
